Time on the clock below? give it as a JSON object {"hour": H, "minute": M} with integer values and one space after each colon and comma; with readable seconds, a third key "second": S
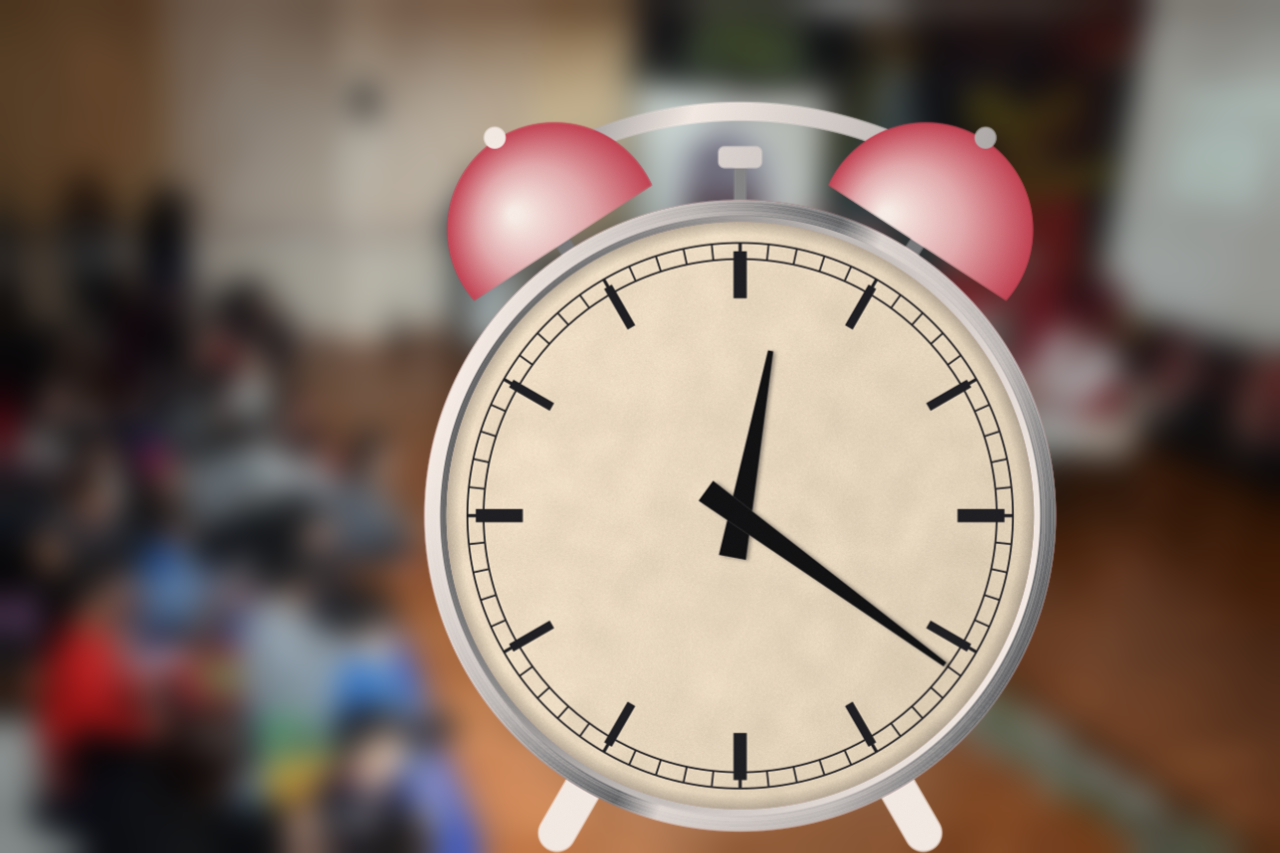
{"hour": 12, "minute": 21}
